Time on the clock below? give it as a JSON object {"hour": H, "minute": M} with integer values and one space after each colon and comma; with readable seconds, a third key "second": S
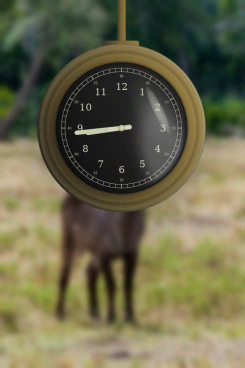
{"hour": 8, "minute": 44}
